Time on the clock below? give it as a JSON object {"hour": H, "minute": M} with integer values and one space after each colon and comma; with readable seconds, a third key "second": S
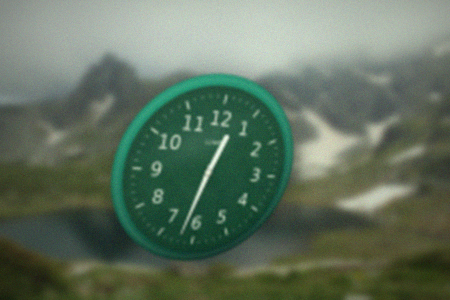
{"hour": 12, "minute": 32}
